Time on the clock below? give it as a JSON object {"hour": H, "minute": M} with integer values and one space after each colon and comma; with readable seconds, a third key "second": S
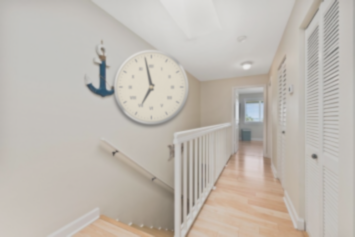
{"hour": 6, "minute": 58}
